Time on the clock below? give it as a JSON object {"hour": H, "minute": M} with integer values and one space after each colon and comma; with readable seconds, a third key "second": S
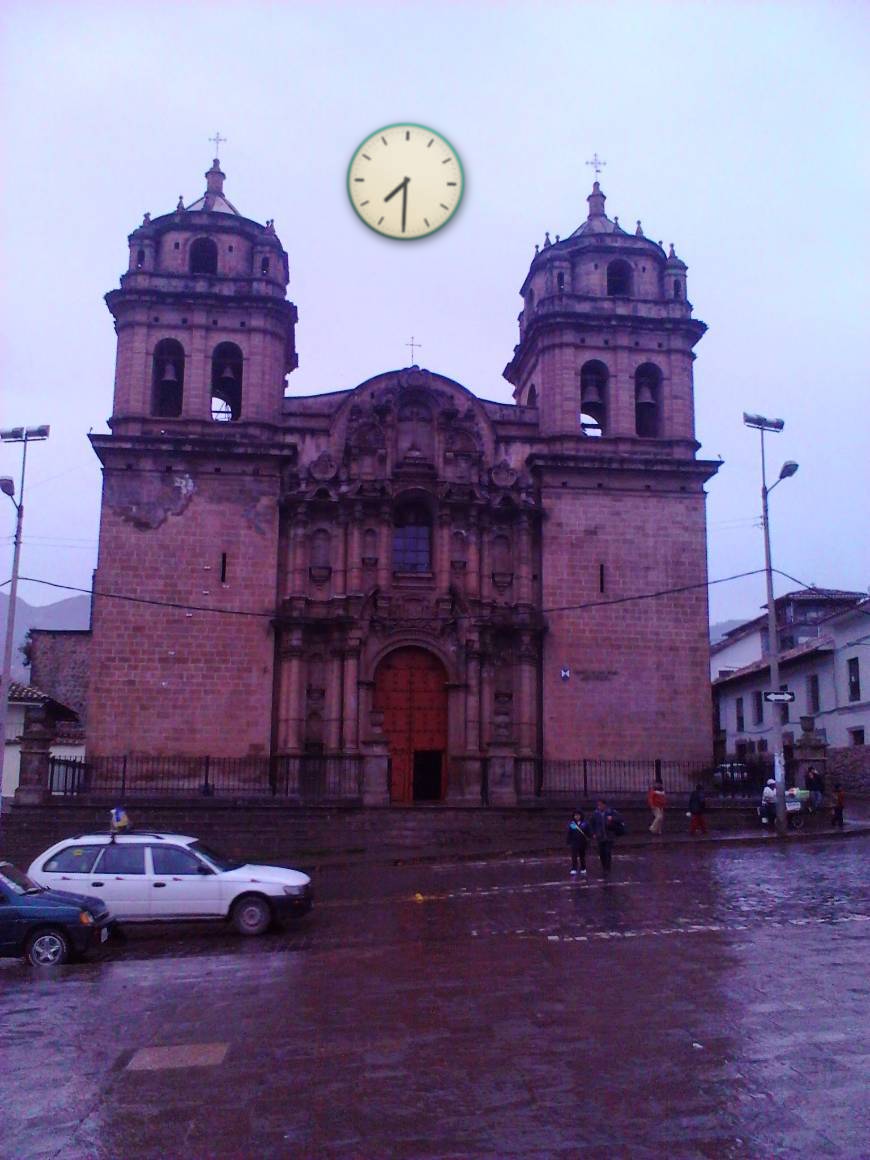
{"hour": 7, "minute": 30}
